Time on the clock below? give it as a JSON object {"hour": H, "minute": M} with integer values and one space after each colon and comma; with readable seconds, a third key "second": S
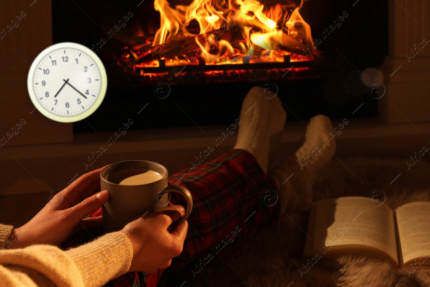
{"hour": 7, "minute": 22}
